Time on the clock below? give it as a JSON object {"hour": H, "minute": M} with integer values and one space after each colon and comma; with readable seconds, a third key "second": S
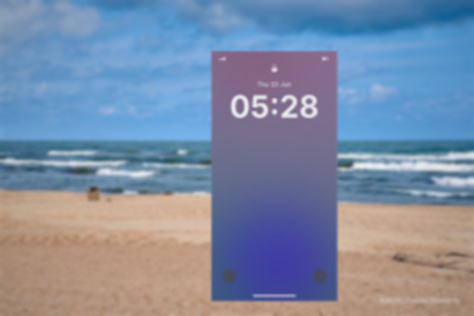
{"hour": 5, "minute": 28}
